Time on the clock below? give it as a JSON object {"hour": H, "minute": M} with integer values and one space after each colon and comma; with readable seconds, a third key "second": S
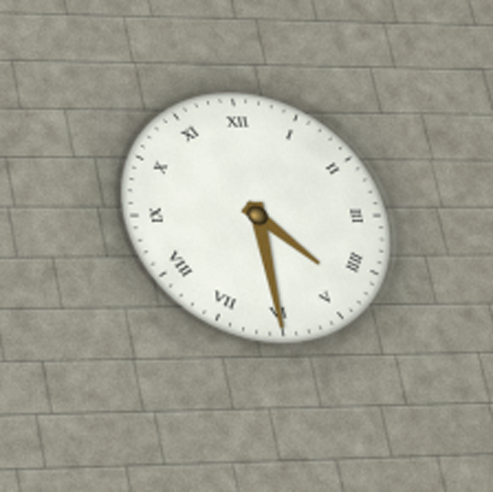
{"hour": 4, "minute": 30}
